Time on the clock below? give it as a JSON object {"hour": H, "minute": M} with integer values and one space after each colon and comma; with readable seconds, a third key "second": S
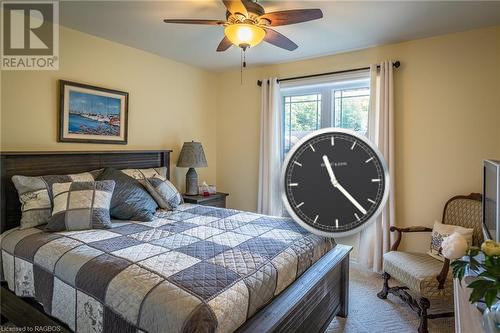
{"hour": 11, "minute": 23}
